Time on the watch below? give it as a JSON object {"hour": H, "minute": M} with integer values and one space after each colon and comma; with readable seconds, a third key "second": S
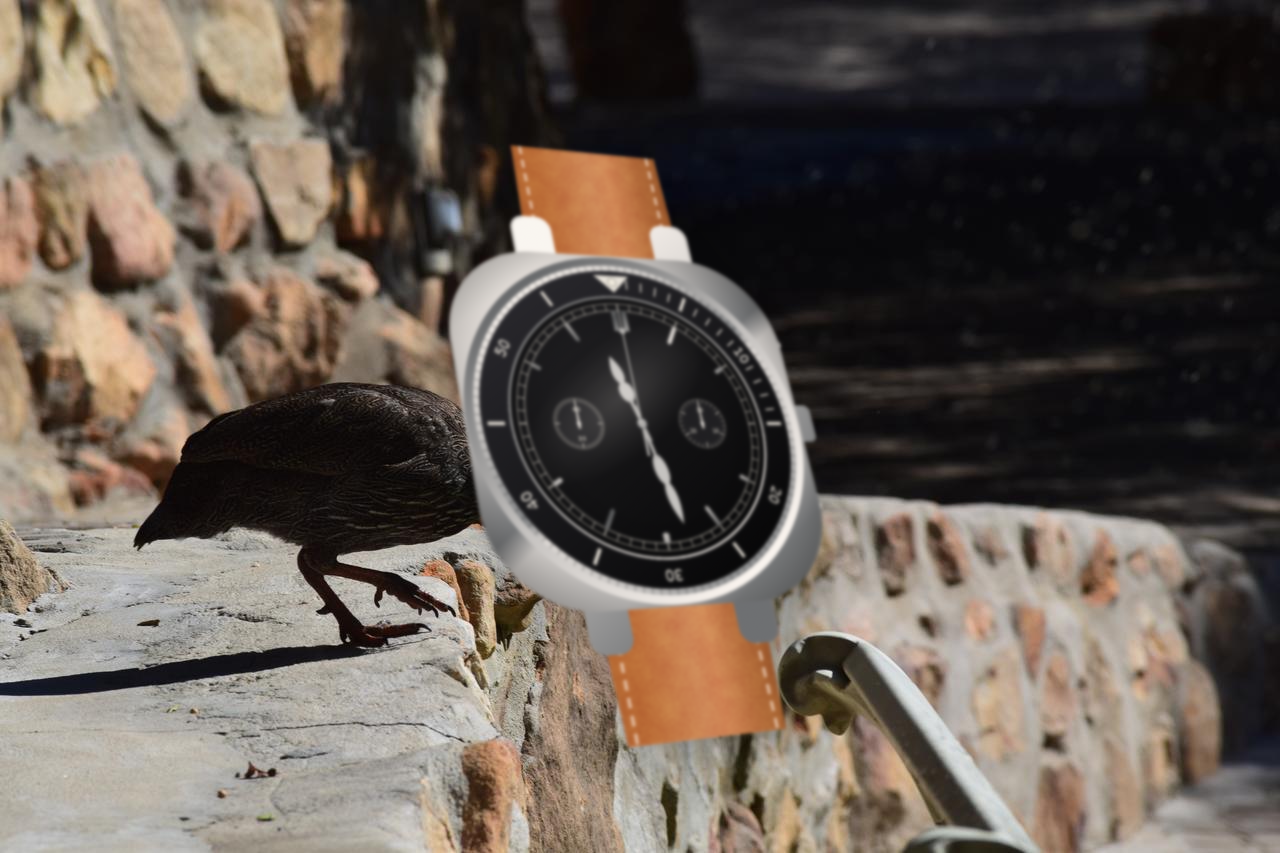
{"hour": 11, "minute": 28}
